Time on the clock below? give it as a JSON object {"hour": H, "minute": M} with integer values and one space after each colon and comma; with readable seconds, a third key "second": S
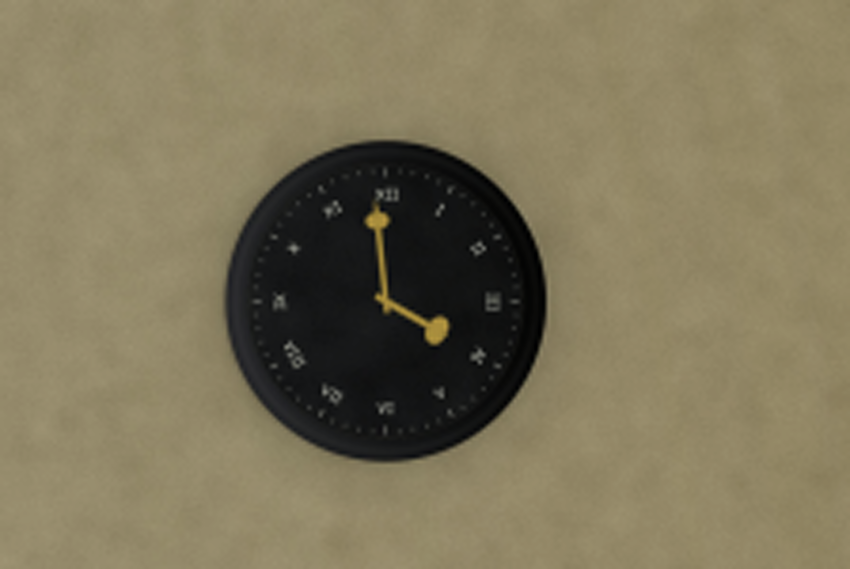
{"hour": 3, "minute": 59}
